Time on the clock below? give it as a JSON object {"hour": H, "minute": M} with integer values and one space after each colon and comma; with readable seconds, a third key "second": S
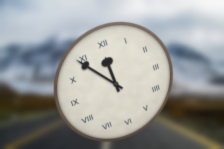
{"hour": 11, "minute": 54}
